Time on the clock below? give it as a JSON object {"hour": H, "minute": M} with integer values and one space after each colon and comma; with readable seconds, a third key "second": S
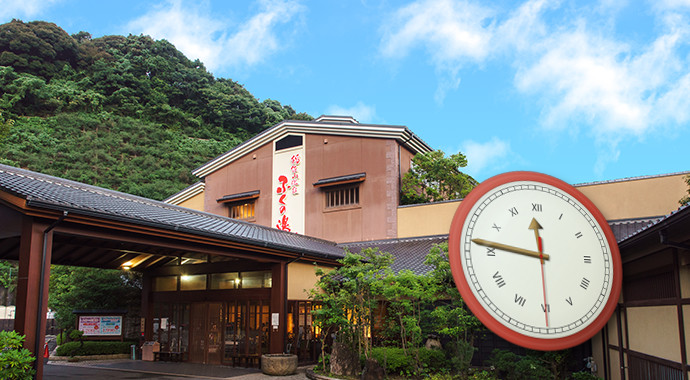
{"hour": 11, "minute": 46, "second": 30}
